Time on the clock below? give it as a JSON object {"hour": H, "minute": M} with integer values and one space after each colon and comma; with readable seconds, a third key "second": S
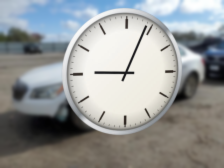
{"hour": 9, "minute": 4}
